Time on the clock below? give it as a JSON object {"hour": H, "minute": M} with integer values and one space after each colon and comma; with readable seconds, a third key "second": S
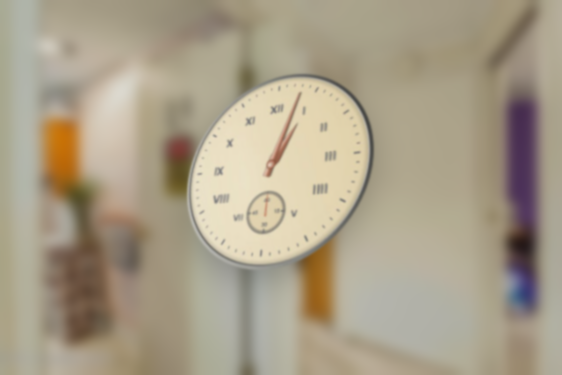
{"hour": 1, "minute": 3}
